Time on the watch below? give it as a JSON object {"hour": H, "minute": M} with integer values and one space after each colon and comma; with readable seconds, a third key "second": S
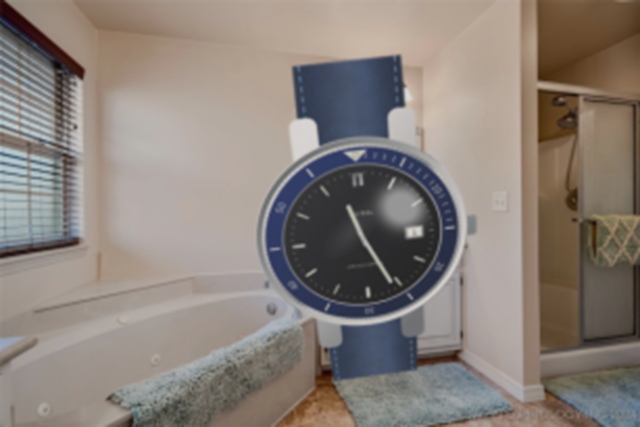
{"hour": 11, "minute": 26}
